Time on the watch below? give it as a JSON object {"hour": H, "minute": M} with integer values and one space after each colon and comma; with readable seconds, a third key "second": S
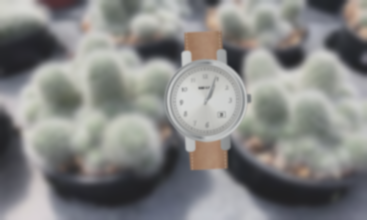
{"hour": 1, "minute": 4}
